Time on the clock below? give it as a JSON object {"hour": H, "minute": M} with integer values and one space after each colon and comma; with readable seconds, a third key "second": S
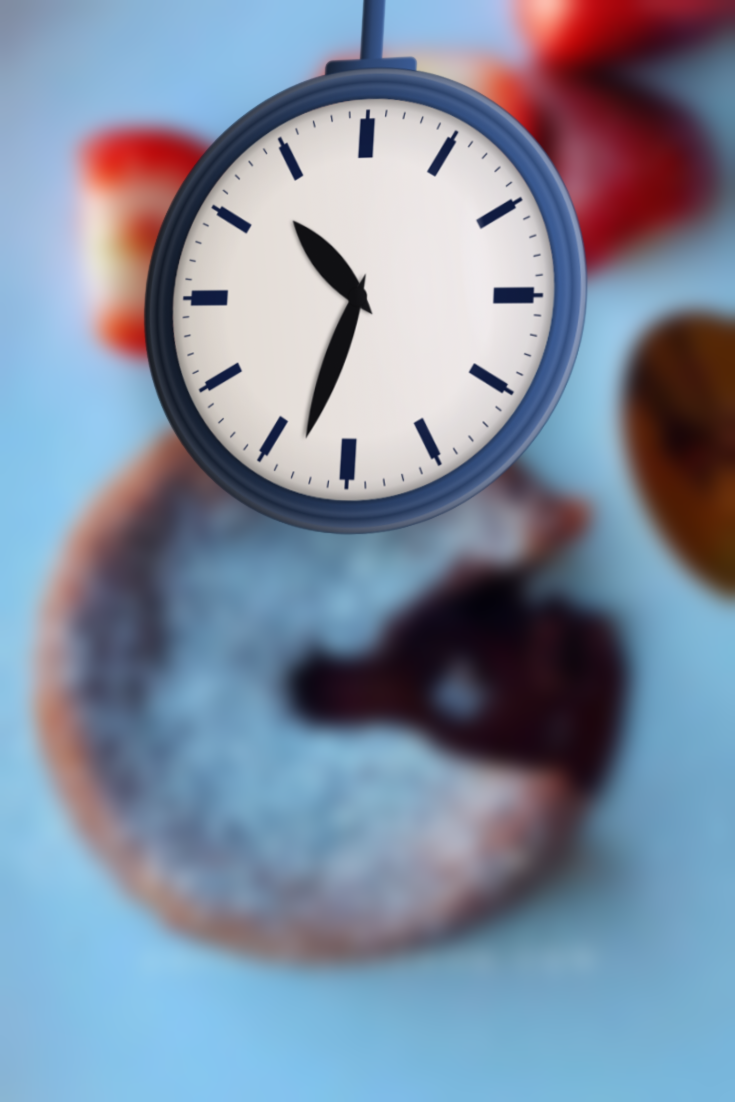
{"hour": 10, "minute": 33}
